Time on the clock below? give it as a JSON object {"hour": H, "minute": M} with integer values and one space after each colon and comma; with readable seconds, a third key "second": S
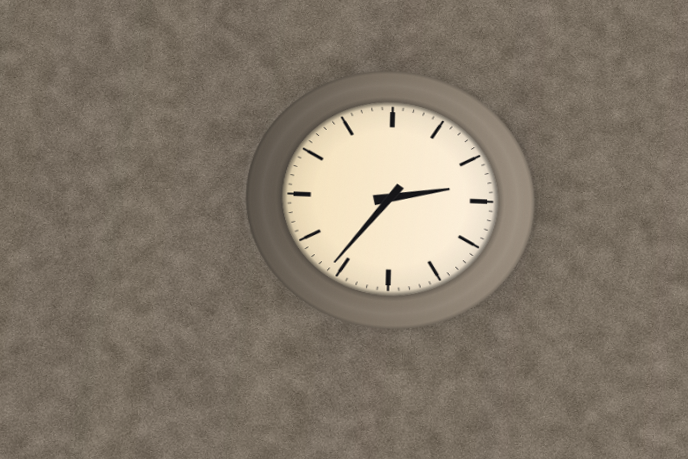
{"hour": 2, "minute": 36}
